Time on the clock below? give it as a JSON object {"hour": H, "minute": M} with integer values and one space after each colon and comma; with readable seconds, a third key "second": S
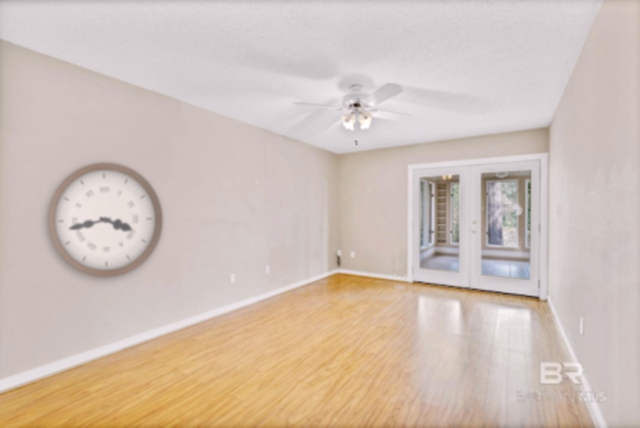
{"hour": 3, "minute": 43}
